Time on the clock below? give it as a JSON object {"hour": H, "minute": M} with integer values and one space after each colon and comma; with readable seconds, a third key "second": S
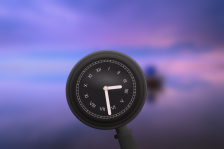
{"hour": 3, "minute": 32}
